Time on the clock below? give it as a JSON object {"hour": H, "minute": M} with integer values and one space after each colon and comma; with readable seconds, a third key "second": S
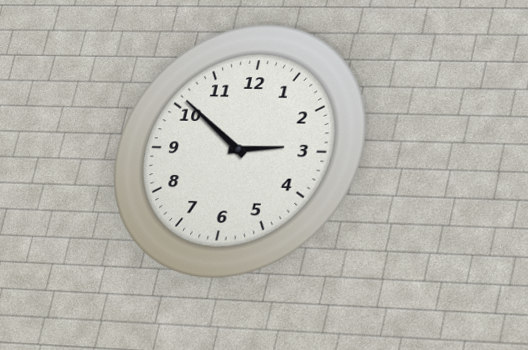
{"hour": 2, "minute": 51}
